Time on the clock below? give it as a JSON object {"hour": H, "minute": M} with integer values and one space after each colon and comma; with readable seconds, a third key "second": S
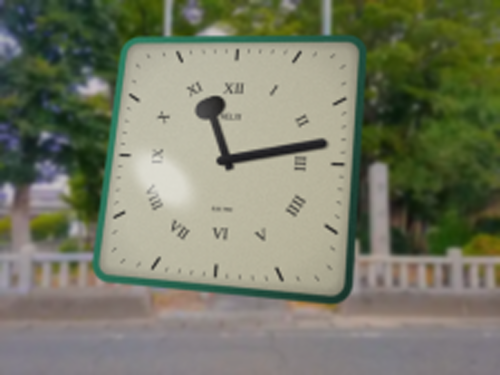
{"hour": 11, "minute": 13}
